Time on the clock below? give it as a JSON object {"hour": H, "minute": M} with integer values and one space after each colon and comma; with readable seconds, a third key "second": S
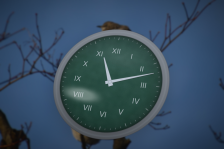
{"hour": 11, "minute": 12}
